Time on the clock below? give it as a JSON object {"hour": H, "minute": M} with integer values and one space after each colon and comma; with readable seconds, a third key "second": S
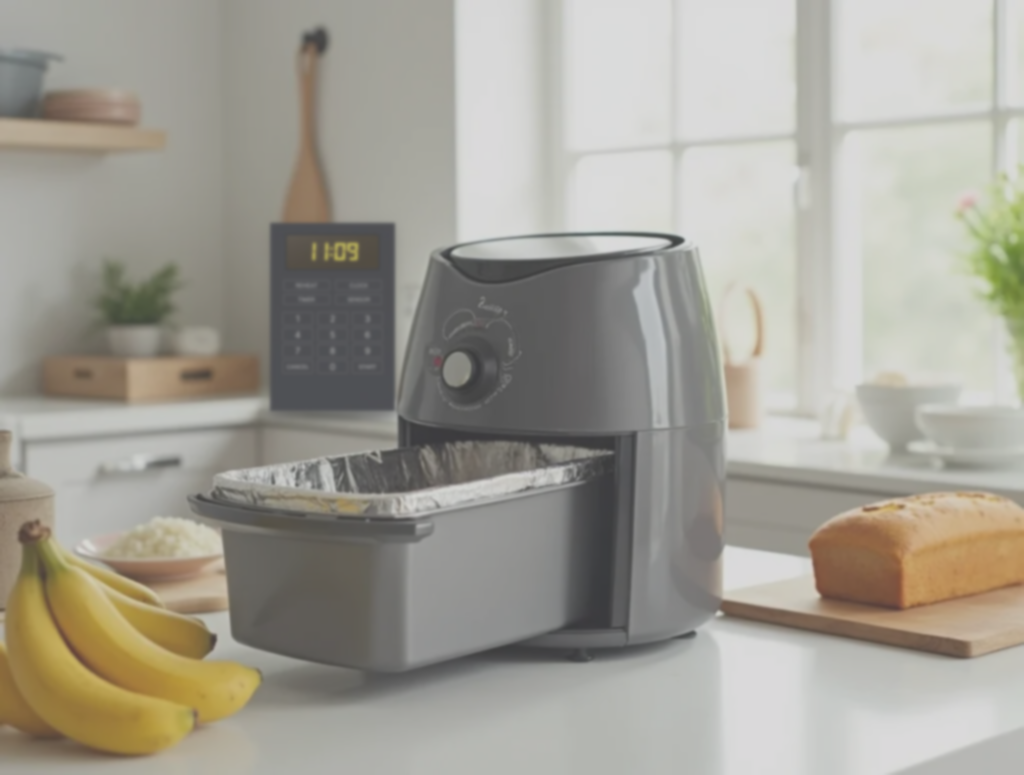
{"hour": 11, "minute": 9}
